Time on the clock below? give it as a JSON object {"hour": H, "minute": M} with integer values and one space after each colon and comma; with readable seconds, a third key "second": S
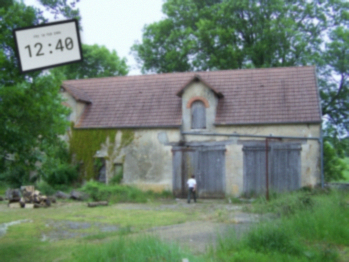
{"hour": 12, "minute": 40}
